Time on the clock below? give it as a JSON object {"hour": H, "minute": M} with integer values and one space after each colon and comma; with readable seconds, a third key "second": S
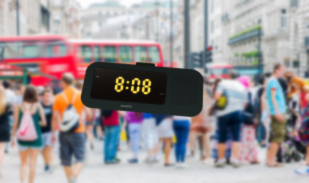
{"hour": 8, "minute": 8}
